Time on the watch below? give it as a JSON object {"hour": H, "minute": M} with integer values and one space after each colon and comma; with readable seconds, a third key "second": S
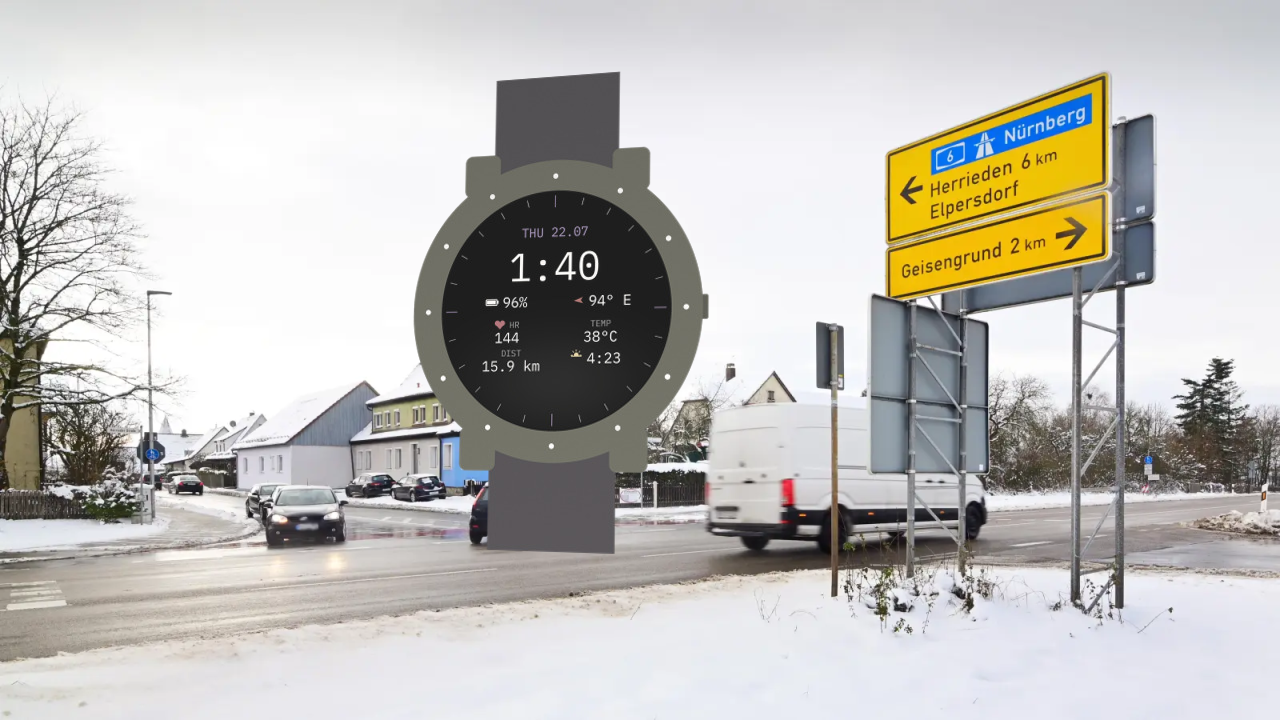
{"hour": 1, "minute": 40}
